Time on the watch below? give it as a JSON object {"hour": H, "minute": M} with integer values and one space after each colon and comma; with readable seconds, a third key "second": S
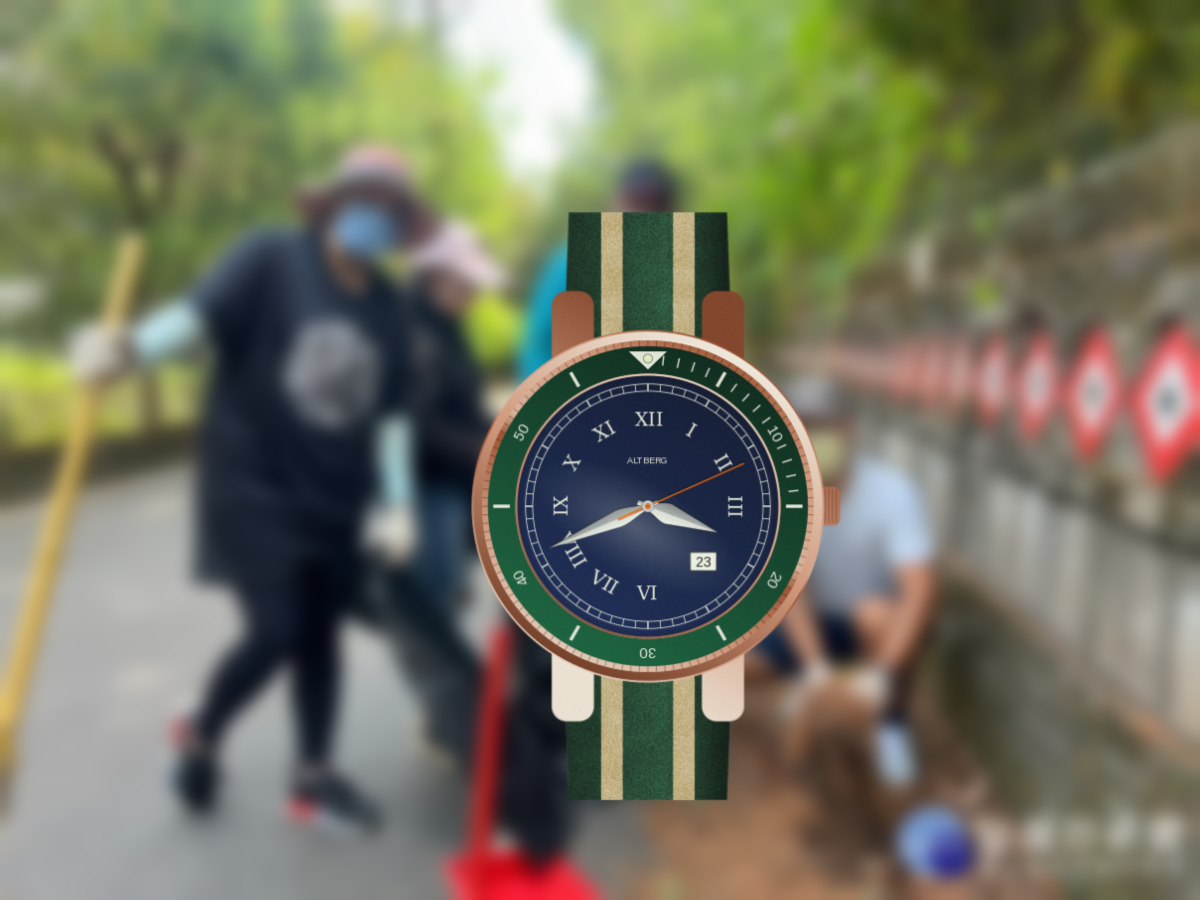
{"hour": 3, "minute": 41, "second": 11}
